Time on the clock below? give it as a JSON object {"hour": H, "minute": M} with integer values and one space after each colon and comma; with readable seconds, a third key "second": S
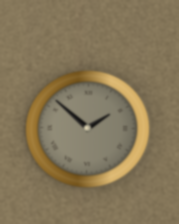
{"hour": 1, "minute": 52}
